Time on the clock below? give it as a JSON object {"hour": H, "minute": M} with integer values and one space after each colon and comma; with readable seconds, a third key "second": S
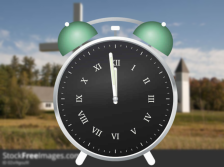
{"hour": 11, "minute": 59}
